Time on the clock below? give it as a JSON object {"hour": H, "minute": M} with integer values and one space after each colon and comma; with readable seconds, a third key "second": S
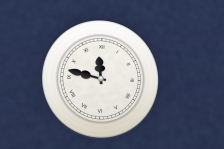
{"hour": 11, "minute": 47}
